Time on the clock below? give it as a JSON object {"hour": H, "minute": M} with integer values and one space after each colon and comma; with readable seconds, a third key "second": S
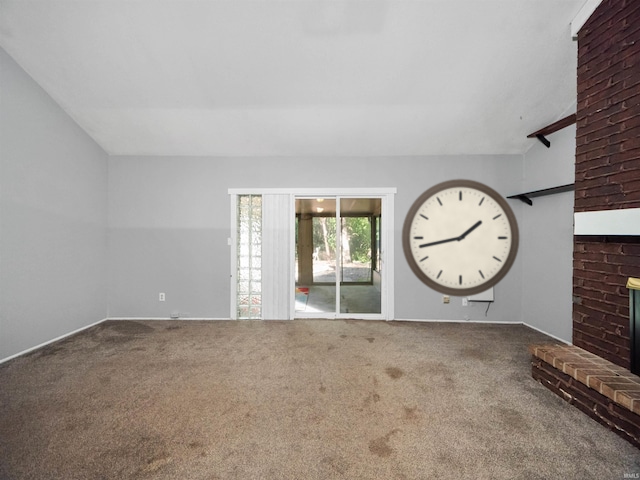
{"hour": 1, "minute": 43}
